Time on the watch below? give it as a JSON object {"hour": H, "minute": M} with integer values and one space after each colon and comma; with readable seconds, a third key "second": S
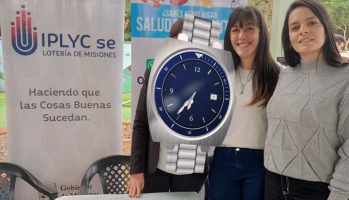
{"hour": 6, "minute": 36}
